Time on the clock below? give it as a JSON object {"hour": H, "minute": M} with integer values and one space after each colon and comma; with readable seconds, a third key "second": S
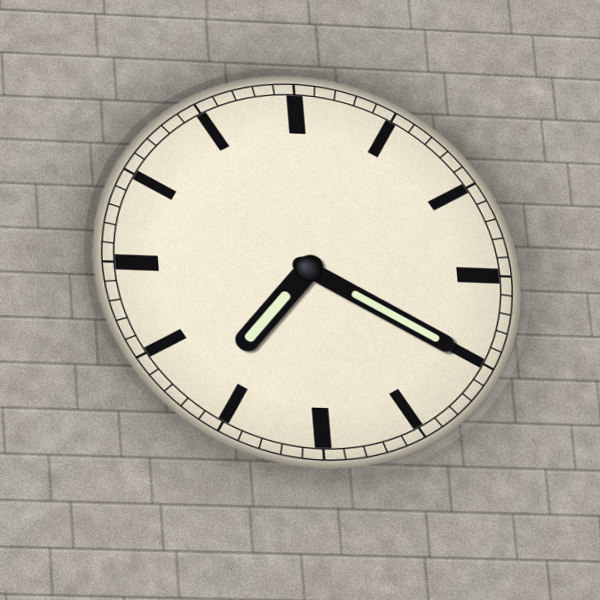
{"hour": 7, "minute": 20}
